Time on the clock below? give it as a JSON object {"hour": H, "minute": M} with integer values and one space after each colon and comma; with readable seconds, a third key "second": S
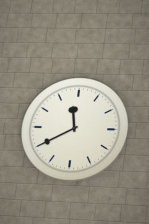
{"hour": 11, "minute": 40}
